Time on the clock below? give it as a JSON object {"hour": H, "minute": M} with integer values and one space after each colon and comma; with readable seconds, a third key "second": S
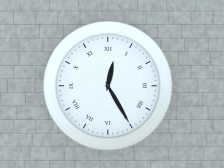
{"hour": 12, "minute": 25}
